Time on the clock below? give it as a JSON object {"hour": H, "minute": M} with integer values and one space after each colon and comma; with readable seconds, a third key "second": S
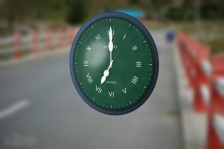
{"hour": 7, "minute": 0}
